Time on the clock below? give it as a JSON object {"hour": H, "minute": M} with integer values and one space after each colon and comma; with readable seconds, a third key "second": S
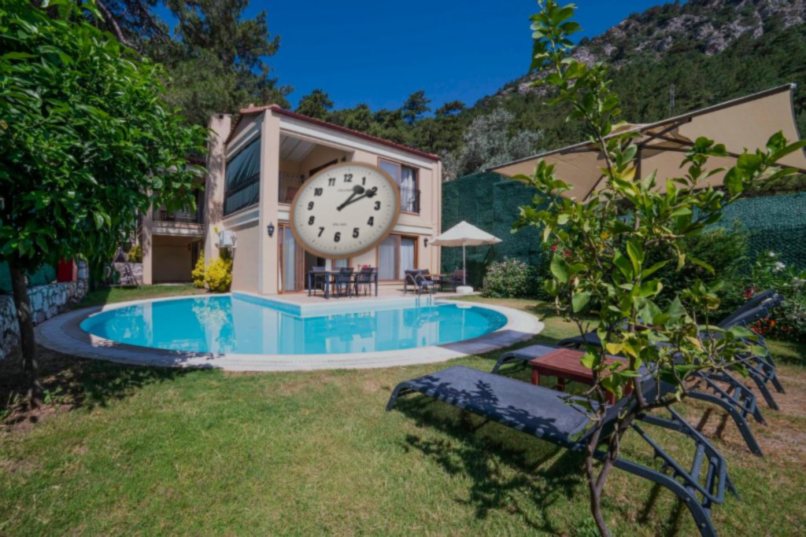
{"hour": 1, "minute": 10}
